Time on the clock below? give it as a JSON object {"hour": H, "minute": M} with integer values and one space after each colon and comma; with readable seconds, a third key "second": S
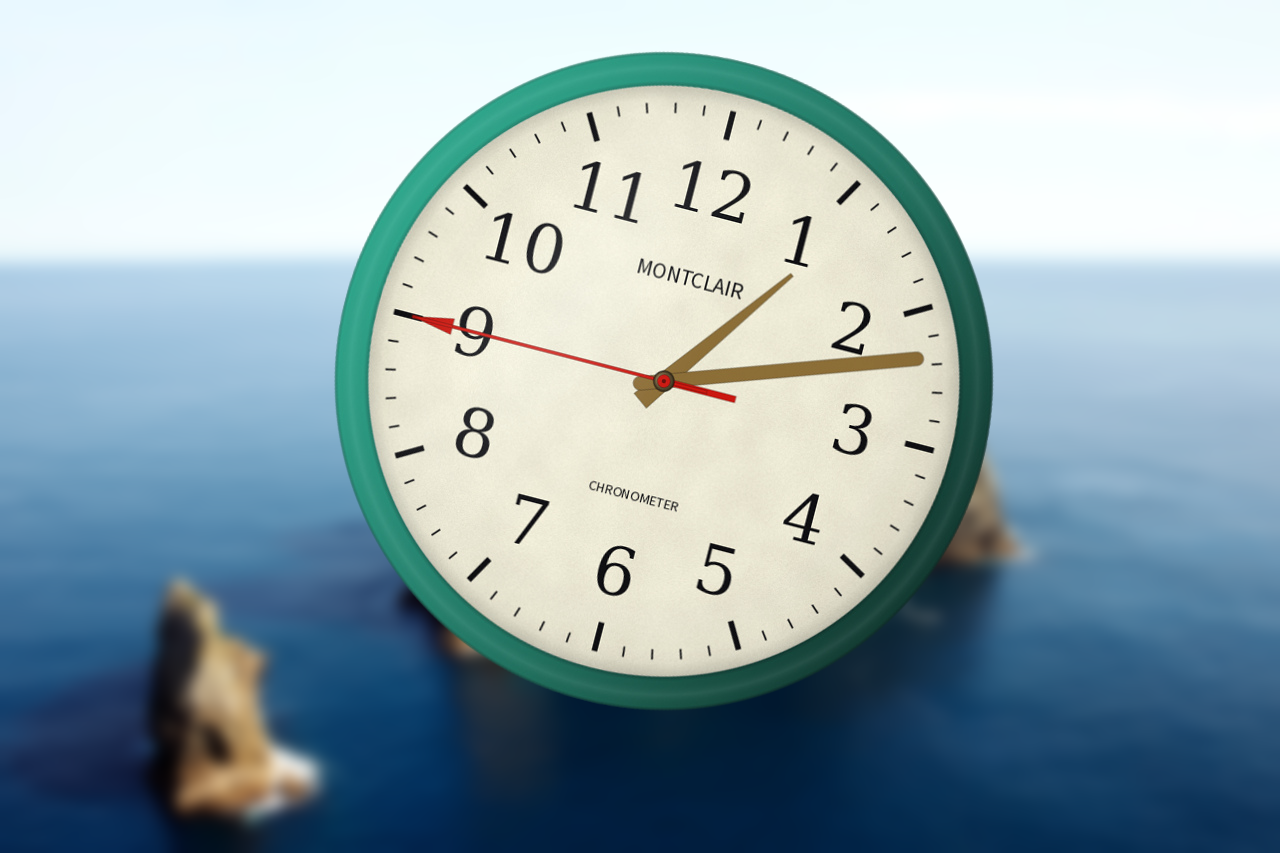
{"hour": 1, "minute": 11, "second": 45}
